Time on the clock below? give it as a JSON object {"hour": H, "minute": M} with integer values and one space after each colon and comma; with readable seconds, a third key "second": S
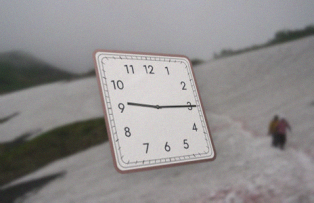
{"hour": 9, "minute": 15}
